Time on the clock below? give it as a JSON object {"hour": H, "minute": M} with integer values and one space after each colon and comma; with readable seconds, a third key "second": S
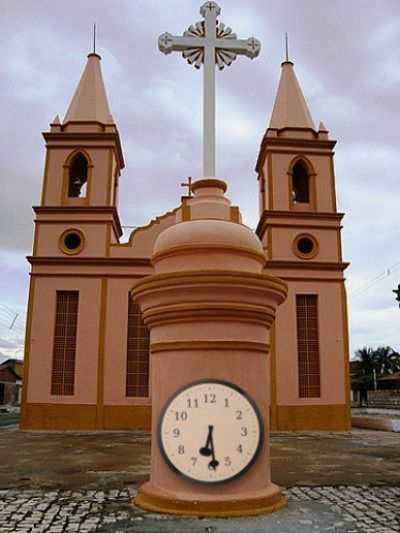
{"hour": 6, "minute": 29}
